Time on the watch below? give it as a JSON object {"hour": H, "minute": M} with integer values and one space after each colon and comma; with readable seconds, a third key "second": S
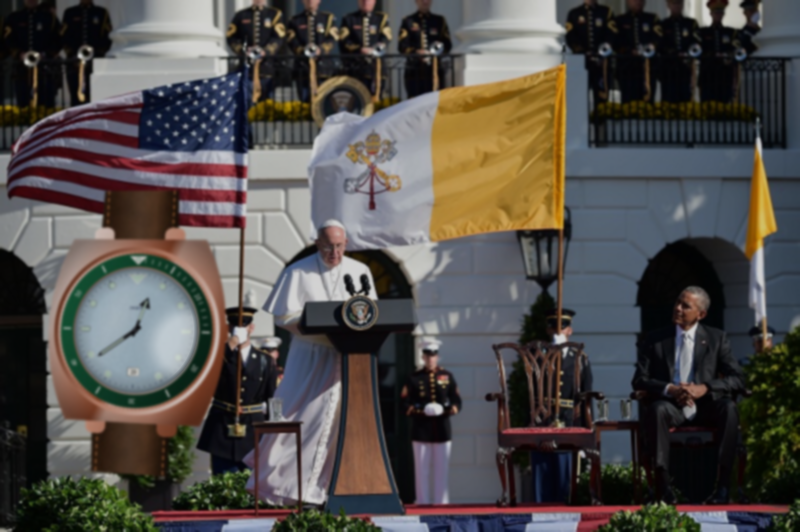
{"hour": 12, "minute": 39}
